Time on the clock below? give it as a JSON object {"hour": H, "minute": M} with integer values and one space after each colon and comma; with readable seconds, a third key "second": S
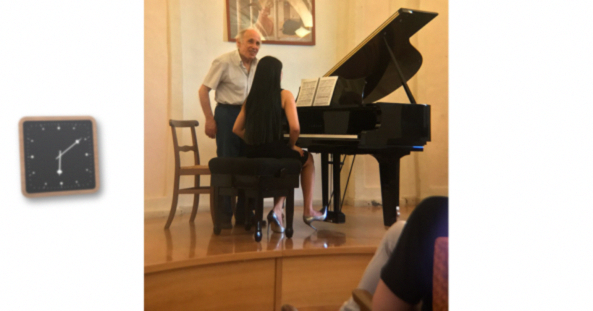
{"hour": 6, "minute": 9}
